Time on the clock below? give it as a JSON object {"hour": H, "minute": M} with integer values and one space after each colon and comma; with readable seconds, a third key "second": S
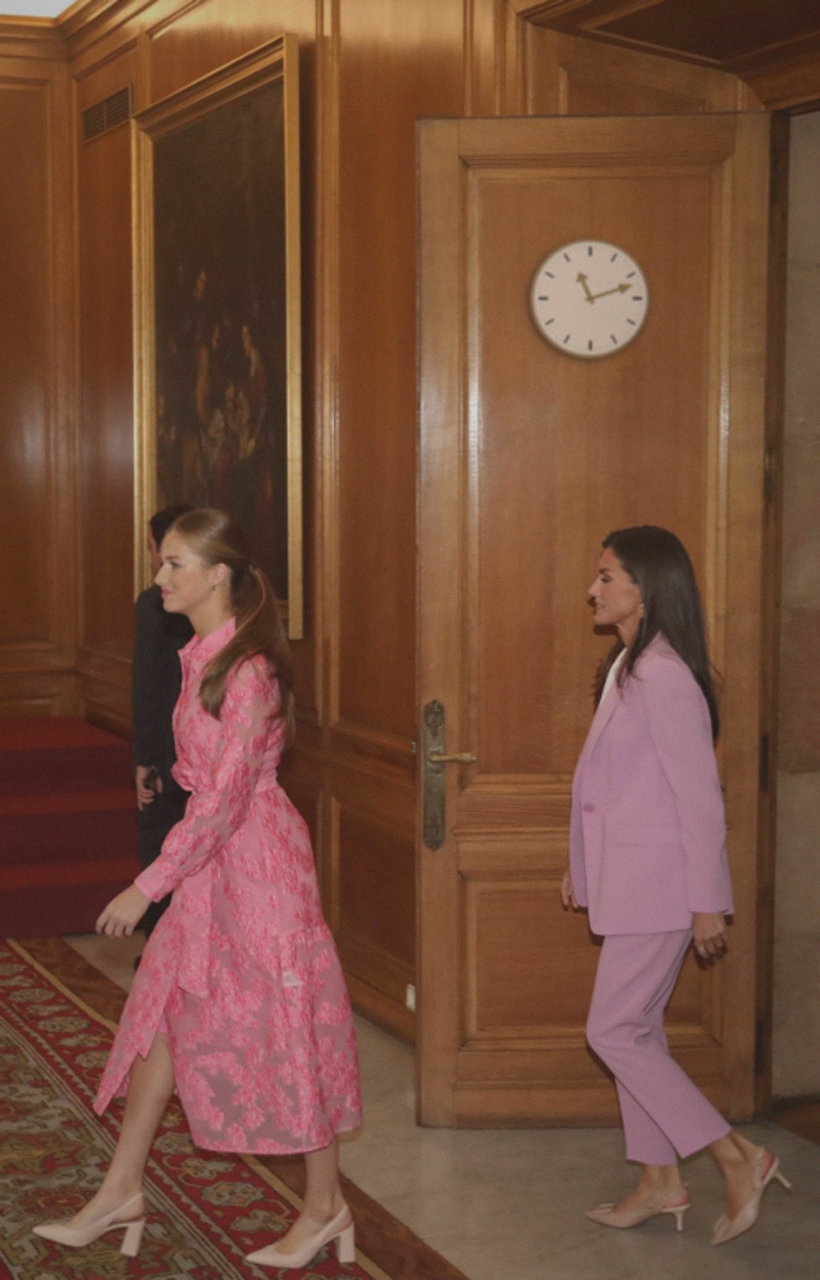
{"hour": 11, "minute": 12}
